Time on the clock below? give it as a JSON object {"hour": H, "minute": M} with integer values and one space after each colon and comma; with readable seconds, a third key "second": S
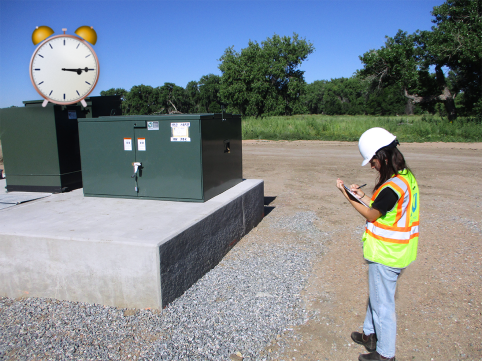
{"hour": 3, "minute": 15}
